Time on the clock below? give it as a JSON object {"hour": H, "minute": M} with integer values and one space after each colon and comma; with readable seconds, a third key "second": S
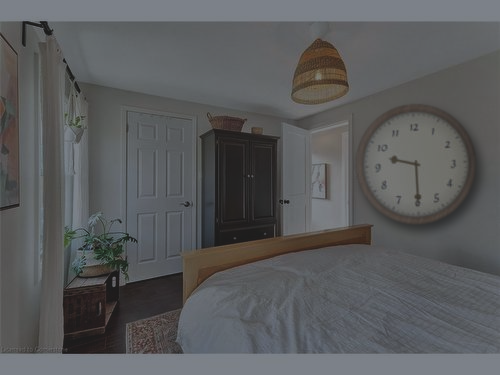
{"hour": 9, "minute": 30}
